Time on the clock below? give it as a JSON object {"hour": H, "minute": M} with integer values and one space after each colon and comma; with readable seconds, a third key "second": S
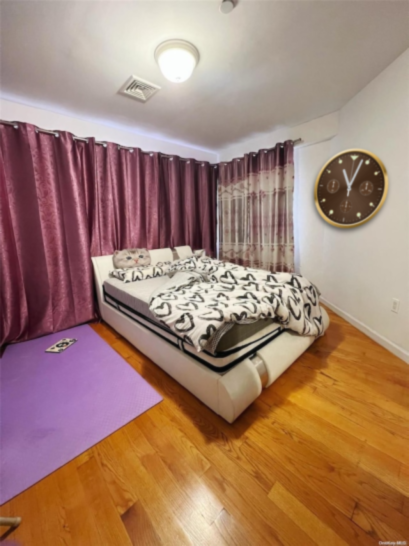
{"hour": 11, "minute": 3}
